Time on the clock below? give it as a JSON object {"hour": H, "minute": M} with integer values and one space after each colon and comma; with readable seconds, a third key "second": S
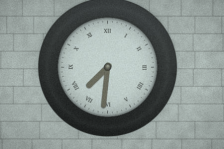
{"hour": 7, "minute": 31}
